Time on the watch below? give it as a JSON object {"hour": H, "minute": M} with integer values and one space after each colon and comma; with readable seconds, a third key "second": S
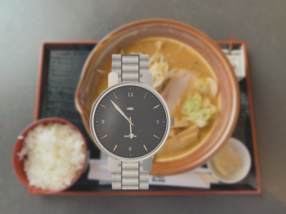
{"hour": 5, "minute": 53}
